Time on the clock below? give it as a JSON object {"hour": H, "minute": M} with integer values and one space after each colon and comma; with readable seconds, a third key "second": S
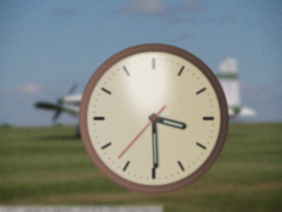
{"hour": 3, "minute": 29, "second": 37}
